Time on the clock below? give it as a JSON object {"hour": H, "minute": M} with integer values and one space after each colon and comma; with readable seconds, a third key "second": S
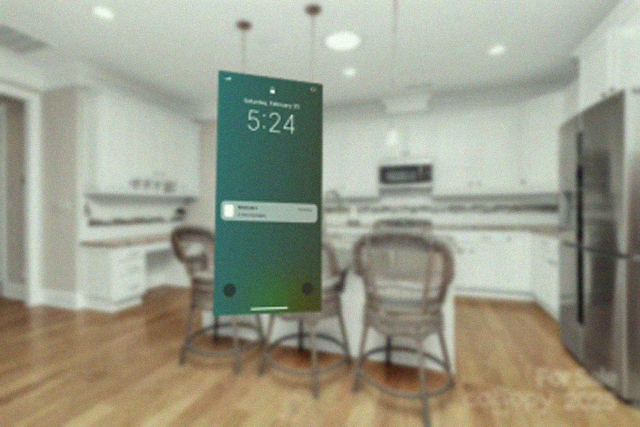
{"hour": 5, "minute": 24}
